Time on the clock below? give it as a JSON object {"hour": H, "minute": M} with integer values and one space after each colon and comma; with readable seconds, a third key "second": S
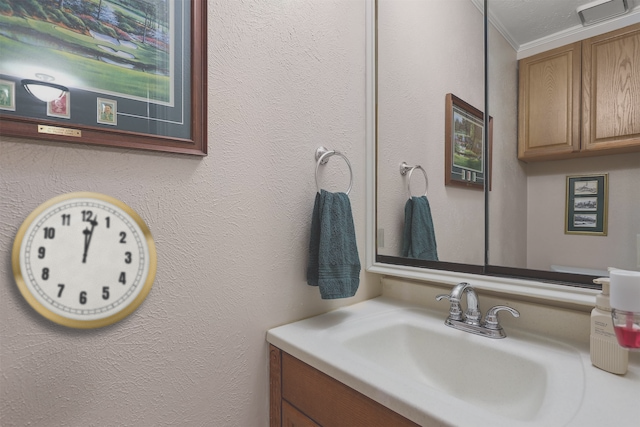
{"hour": 12, "minute": 2}
